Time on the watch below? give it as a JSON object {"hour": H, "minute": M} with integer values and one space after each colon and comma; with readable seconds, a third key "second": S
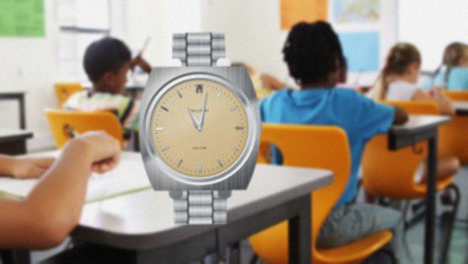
{"hour": 11, "minute": 2}
